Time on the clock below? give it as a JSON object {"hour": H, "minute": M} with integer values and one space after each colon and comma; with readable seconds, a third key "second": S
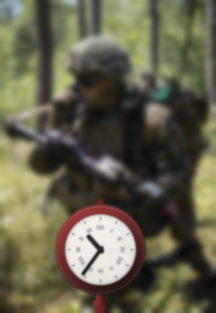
{"hour": 10, "minute": 36}
